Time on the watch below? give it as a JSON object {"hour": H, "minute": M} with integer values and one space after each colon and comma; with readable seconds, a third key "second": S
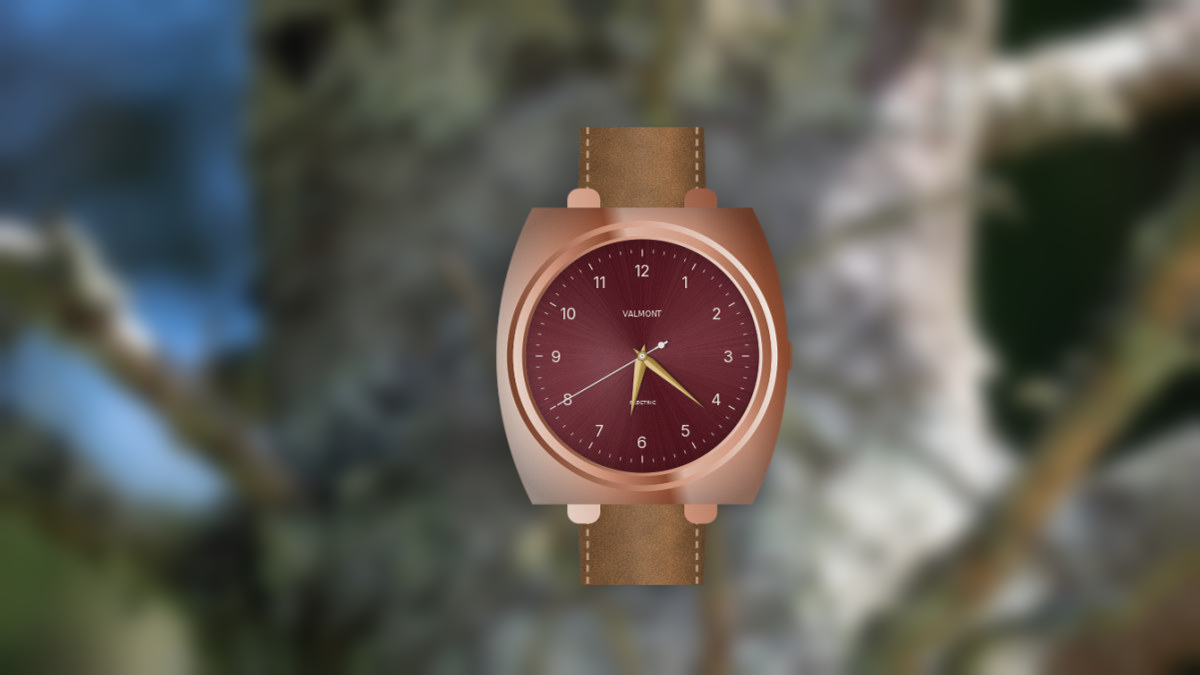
{"hour": 6, "minute": 21, "second": 40}
